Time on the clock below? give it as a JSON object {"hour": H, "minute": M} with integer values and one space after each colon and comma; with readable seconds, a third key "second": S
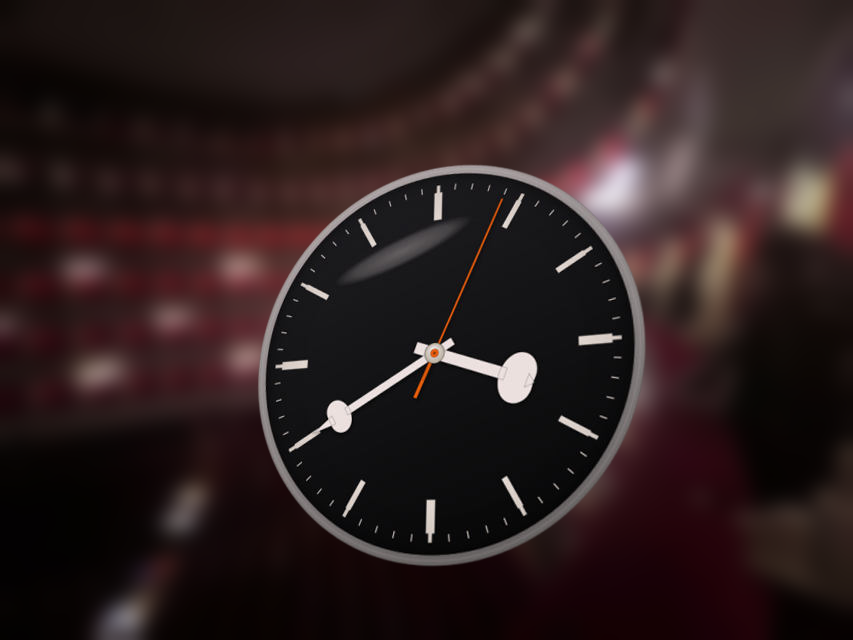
{"hour": 3, "minute": 40, "second": 4}
